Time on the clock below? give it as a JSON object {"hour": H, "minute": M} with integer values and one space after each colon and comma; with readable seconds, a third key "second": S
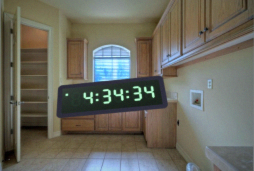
{"hour": 4, "minute": 34, "second": 34}
